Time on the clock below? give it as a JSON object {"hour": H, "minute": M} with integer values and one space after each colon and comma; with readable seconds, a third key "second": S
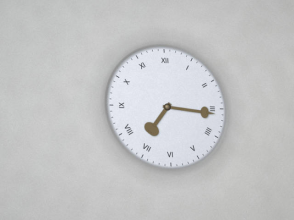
{"hour": 7, "minute": 16}
